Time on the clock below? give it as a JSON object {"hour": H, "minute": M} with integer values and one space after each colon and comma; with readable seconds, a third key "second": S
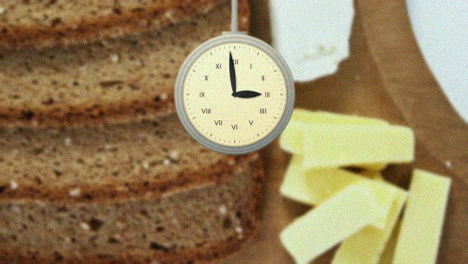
{"hour": 2, "minute": 59}
